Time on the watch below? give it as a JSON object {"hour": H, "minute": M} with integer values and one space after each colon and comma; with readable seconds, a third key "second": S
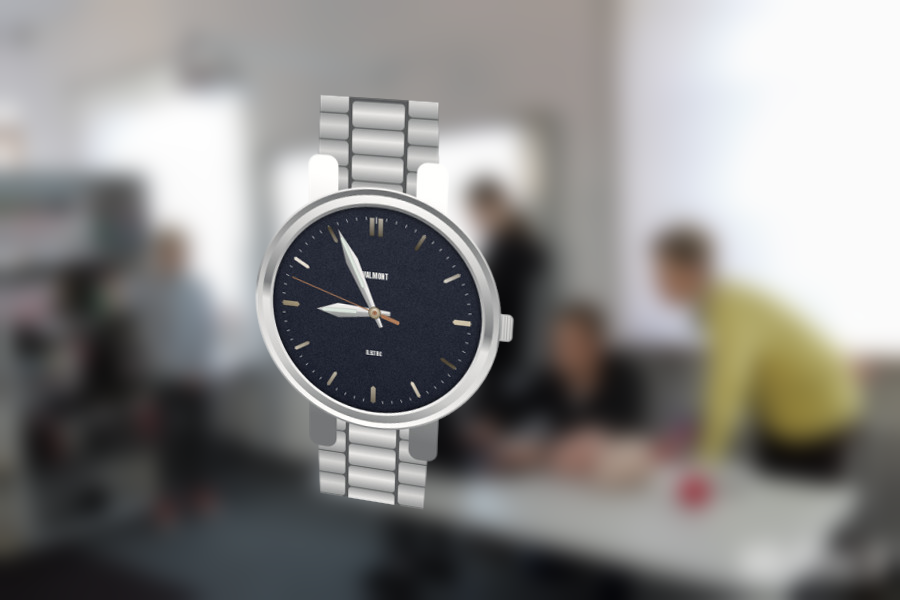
{"hour": 8, "minute": 55, "second": 48}
